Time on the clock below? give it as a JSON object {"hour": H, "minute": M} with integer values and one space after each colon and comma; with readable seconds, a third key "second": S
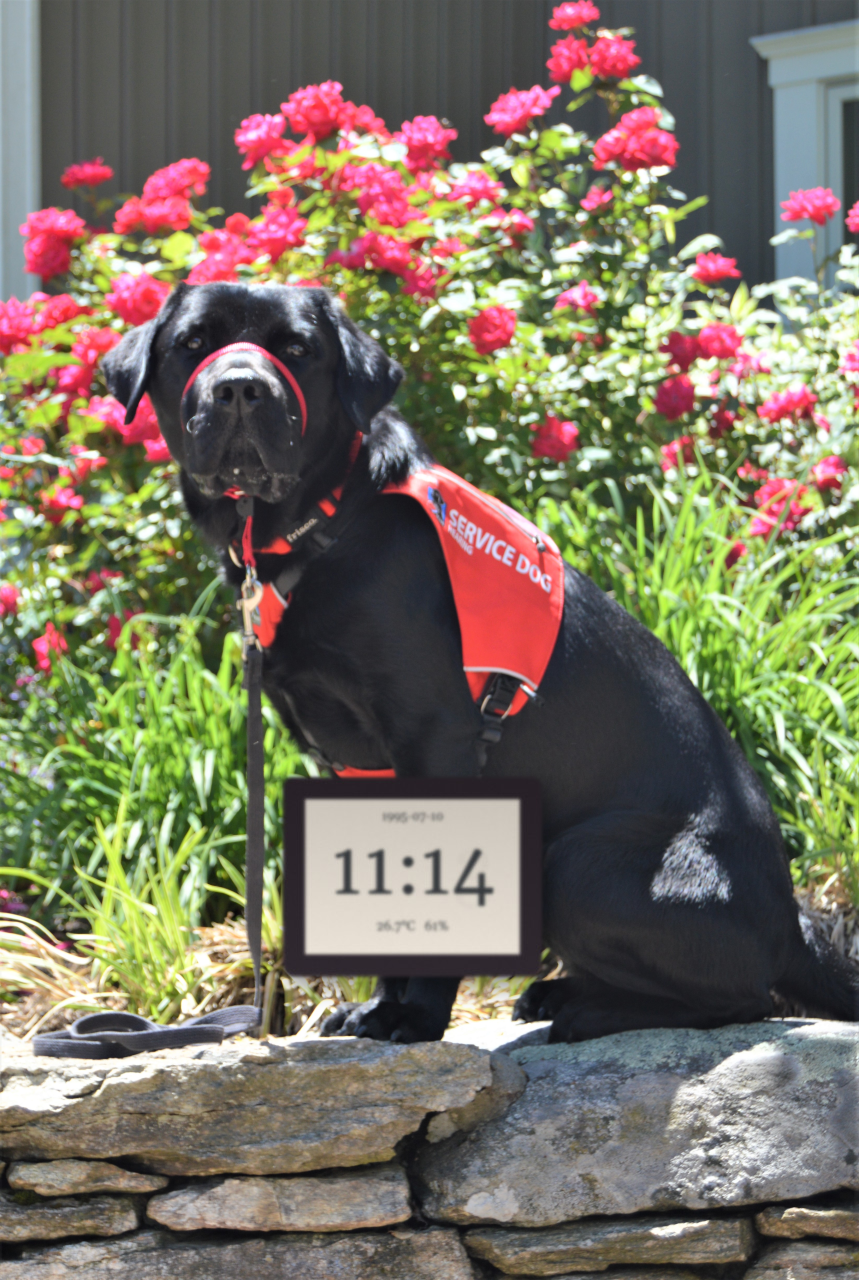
{"hour": 11, "minute": 14}
